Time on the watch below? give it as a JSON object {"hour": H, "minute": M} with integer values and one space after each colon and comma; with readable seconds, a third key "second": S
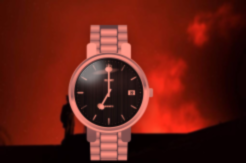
{"hour": 7, "minute": 0}
